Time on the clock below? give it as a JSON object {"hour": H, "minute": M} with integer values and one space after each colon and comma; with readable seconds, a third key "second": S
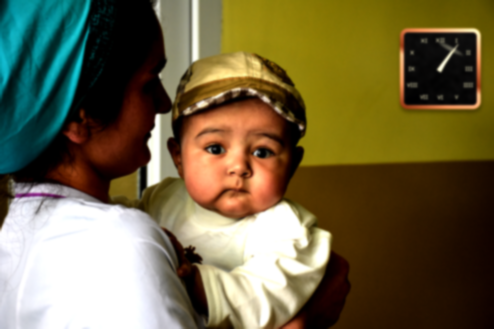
{"hour": 1, "minute": 6}
